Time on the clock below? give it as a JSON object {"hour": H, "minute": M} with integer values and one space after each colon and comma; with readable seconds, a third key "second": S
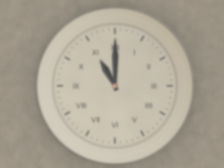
{"hour": 11, "minute": 0}
